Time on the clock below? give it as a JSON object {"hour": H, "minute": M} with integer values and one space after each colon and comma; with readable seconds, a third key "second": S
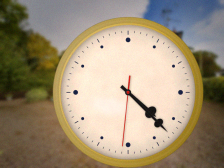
{"hour": 4, "minute": 22, "second": 31}
